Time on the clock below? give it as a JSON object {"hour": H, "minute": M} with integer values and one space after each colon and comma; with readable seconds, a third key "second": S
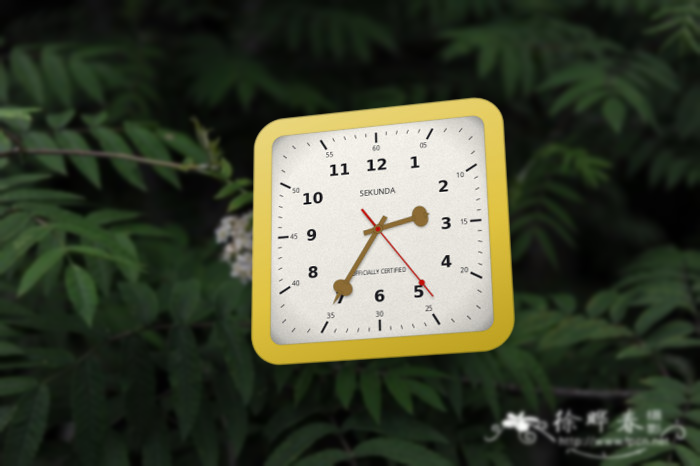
{"hour": 2, "minute": 35, "second": 24}
